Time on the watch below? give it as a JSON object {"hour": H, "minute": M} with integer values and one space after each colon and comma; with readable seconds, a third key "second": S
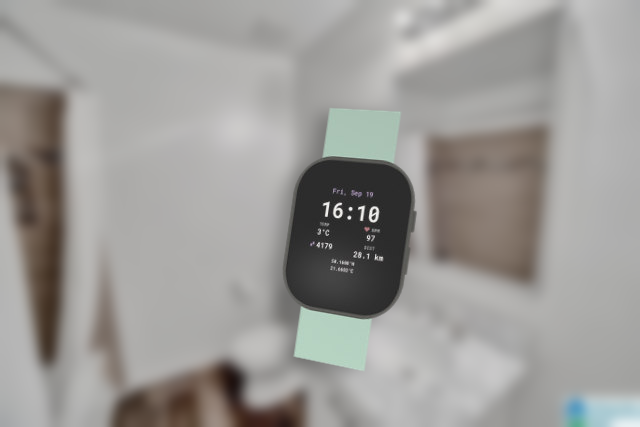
{"hour": 16, "minute": 10}
